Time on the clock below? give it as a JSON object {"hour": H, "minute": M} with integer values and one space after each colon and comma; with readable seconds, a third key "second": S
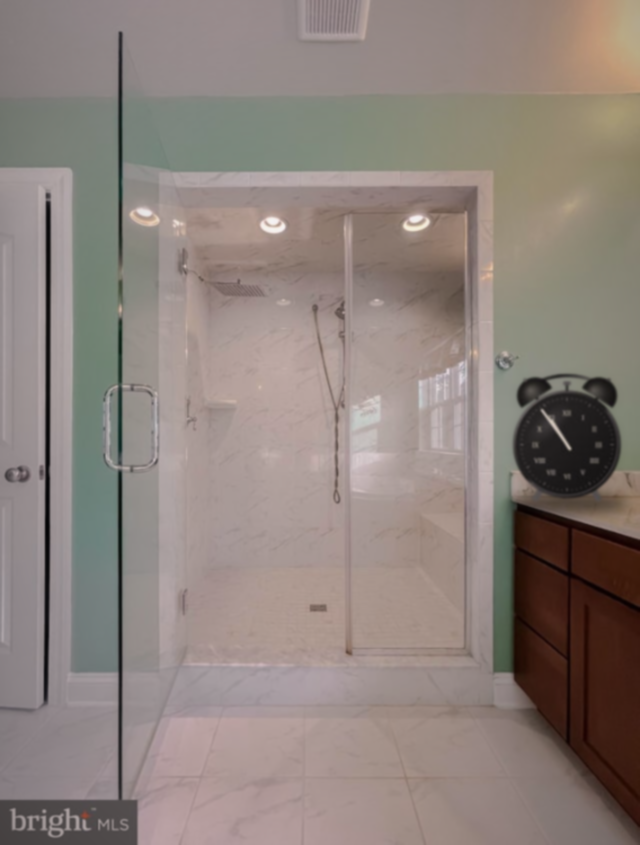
{"hour": 10, "minute": 54}
